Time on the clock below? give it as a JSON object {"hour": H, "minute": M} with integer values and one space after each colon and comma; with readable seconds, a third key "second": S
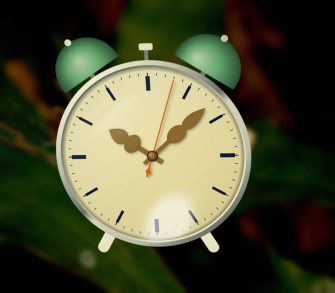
{"hour": 10, "minute": 8, "second": 3}
